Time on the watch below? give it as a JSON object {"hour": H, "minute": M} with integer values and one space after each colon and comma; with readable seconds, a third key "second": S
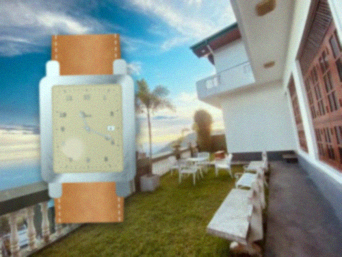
{"hour": 11, "minute": 19}
